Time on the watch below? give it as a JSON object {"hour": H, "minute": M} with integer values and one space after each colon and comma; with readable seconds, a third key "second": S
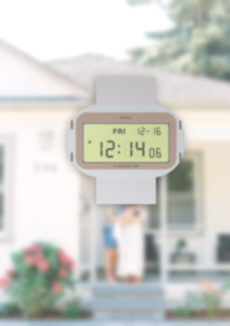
{"hour": 12, "minute": 14}
